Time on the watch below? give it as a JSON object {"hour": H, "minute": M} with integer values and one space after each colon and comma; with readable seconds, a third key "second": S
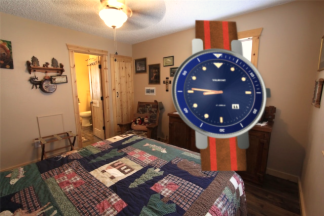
{"hour": 8, "minute": 46}
